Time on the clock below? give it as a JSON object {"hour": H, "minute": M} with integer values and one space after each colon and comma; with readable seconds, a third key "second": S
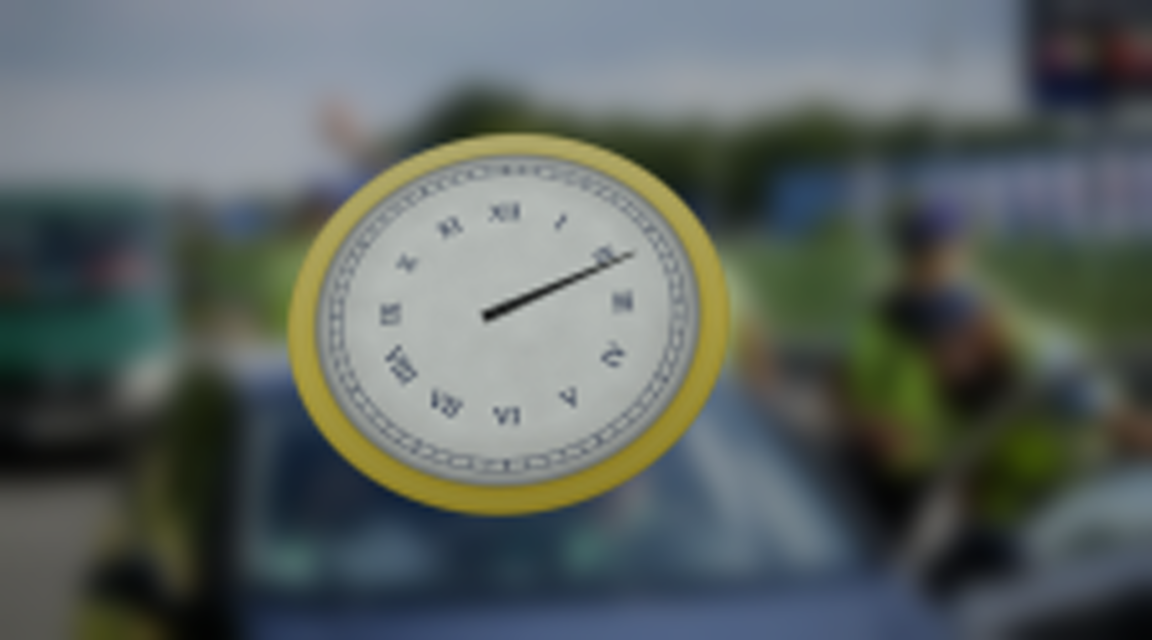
{"hour": 2, "minute": 11}
